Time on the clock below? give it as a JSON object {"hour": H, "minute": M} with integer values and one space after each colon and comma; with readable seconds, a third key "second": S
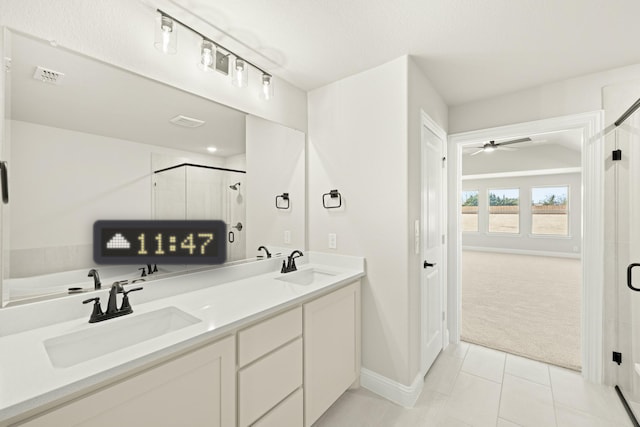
{"hour": 11, "minute": 47}
